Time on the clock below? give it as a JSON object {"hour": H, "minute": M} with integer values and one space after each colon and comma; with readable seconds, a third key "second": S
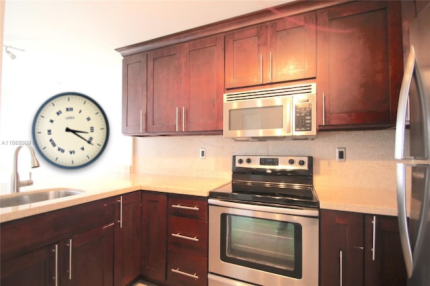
{"hour": 3, "minute": 21}
